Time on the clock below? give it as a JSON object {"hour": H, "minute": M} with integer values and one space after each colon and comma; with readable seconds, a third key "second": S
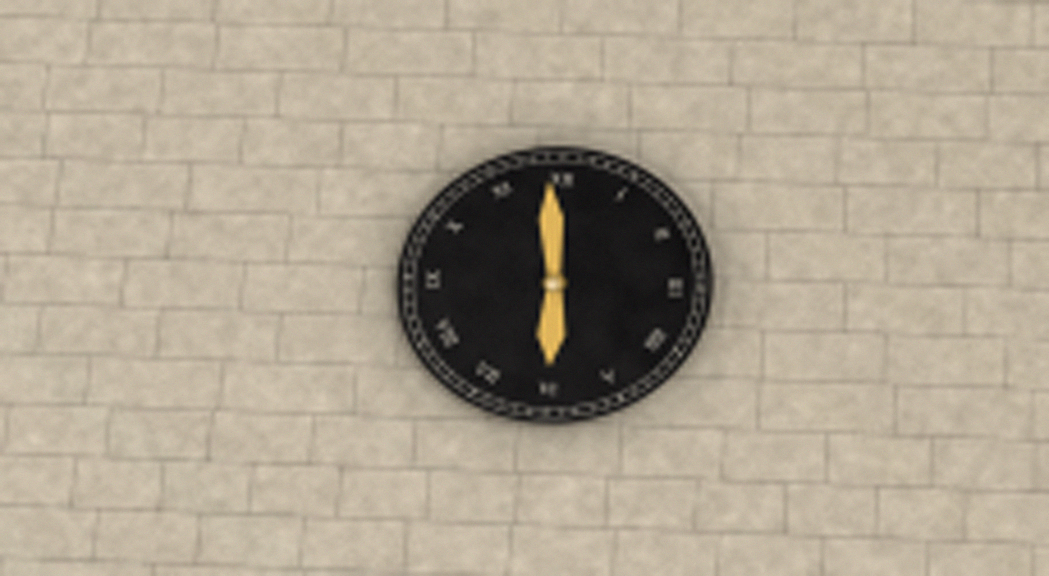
{"hour": 5, "minute": 59}
